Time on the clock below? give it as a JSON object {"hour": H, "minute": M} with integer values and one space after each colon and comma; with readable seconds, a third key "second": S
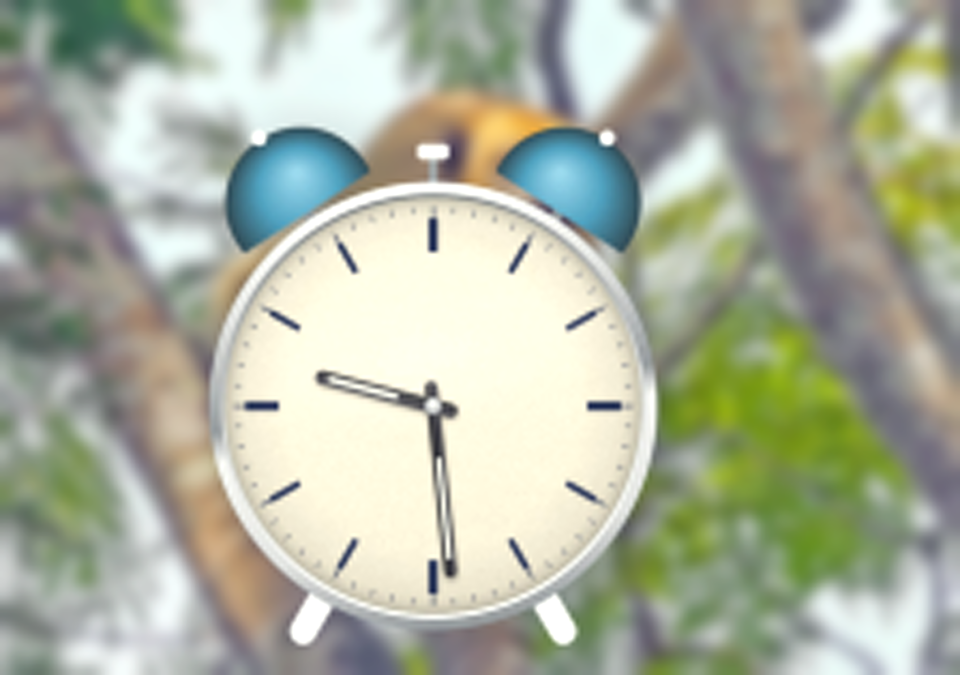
{"hour": 9, "minute": 29}
